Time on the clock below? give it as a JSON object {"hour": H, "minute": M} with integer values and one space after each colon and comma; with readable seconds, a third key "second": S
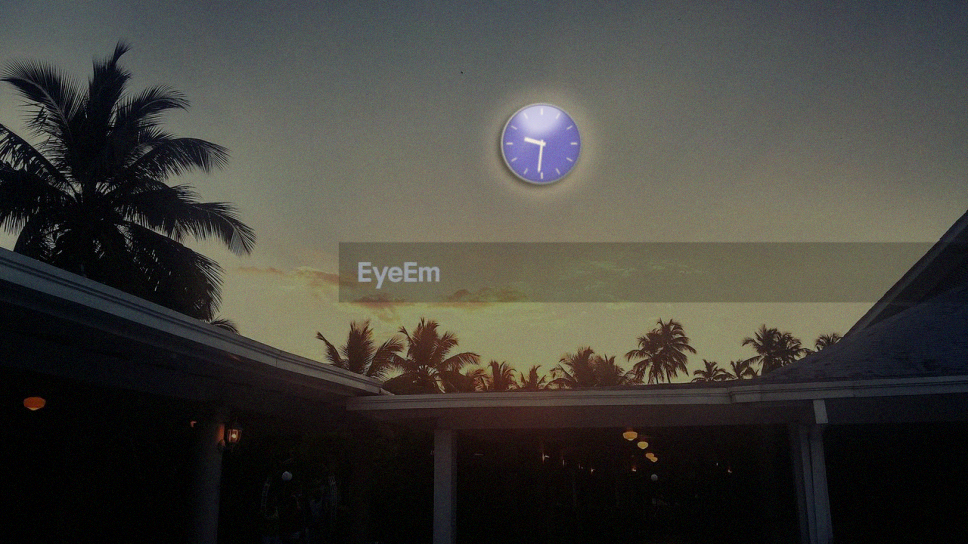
{"hour": 9, "minute": 31}
